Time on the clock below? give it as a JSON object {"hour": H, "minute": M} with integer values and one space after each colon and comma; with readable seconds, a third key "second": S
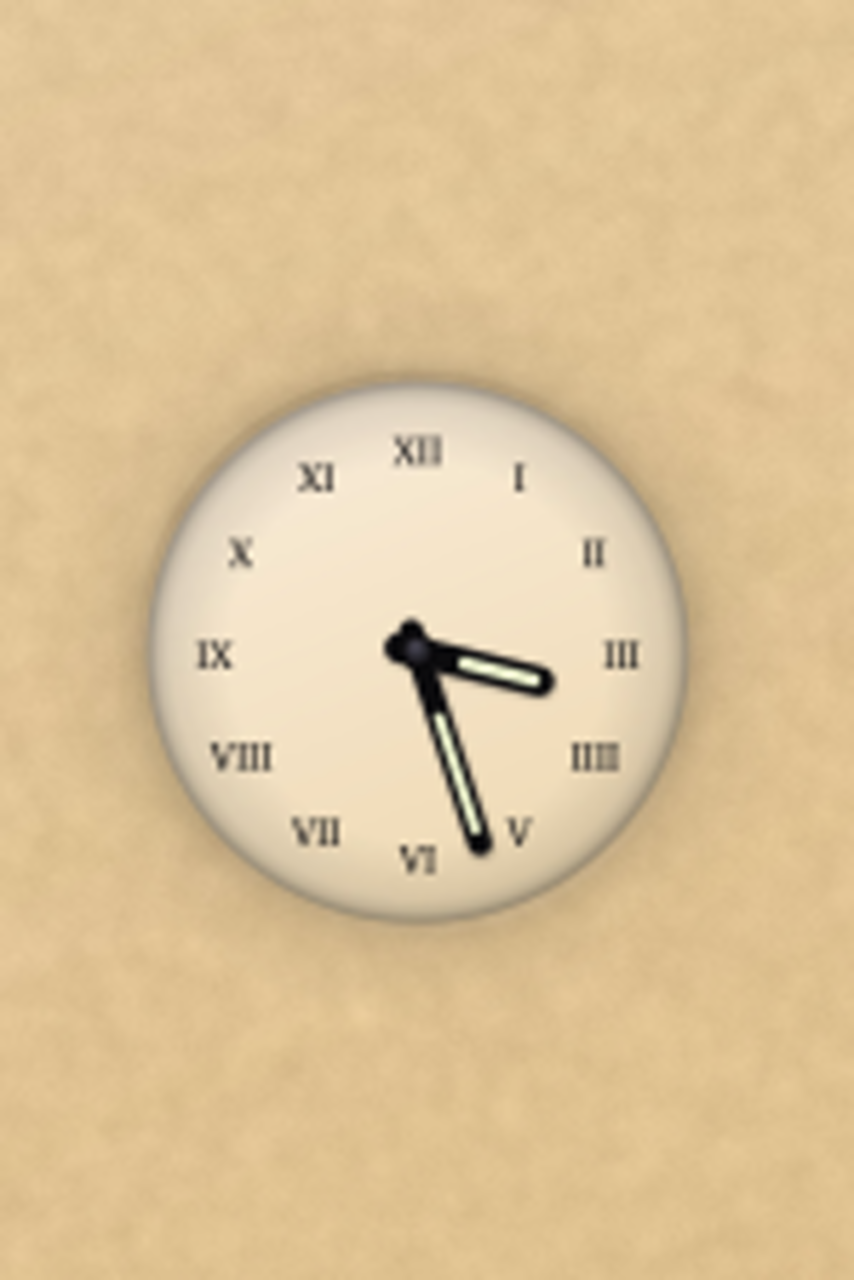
{"hour": 3, "minute": 27}
